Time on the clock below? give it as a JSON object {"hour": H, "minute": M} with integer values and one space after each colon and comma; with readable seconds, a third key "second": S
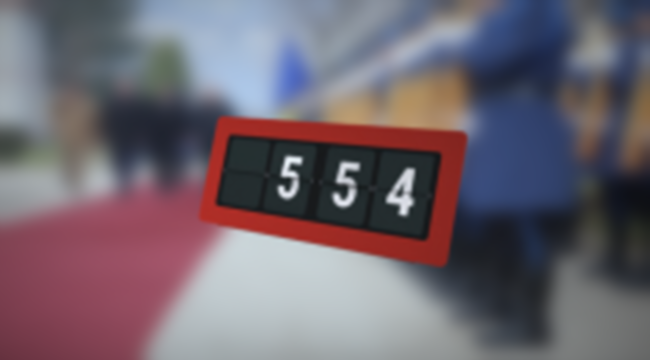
{"hour": 5, "minute": 54}
